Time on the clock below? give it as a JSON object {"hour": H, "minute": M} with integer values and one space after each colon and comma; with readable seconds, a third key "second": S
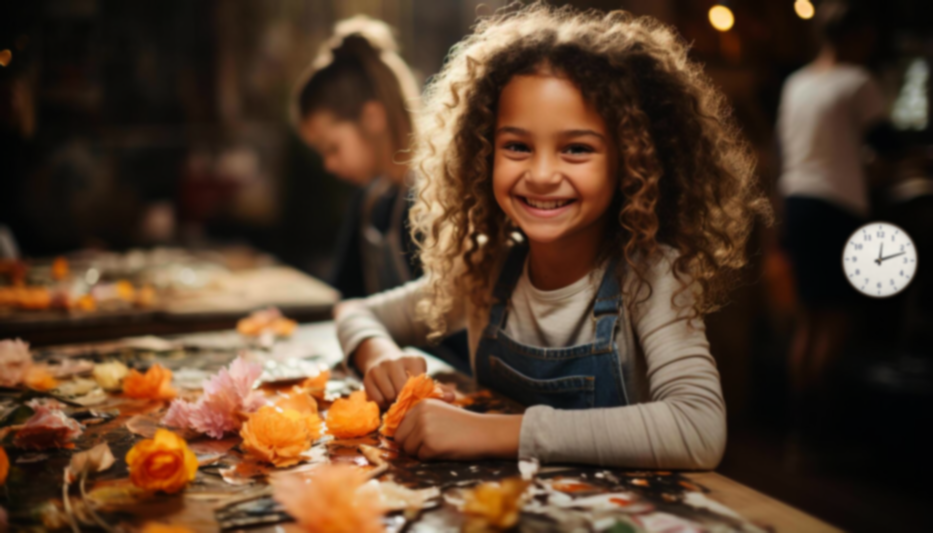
{"hour": 12, "minute": 12}
